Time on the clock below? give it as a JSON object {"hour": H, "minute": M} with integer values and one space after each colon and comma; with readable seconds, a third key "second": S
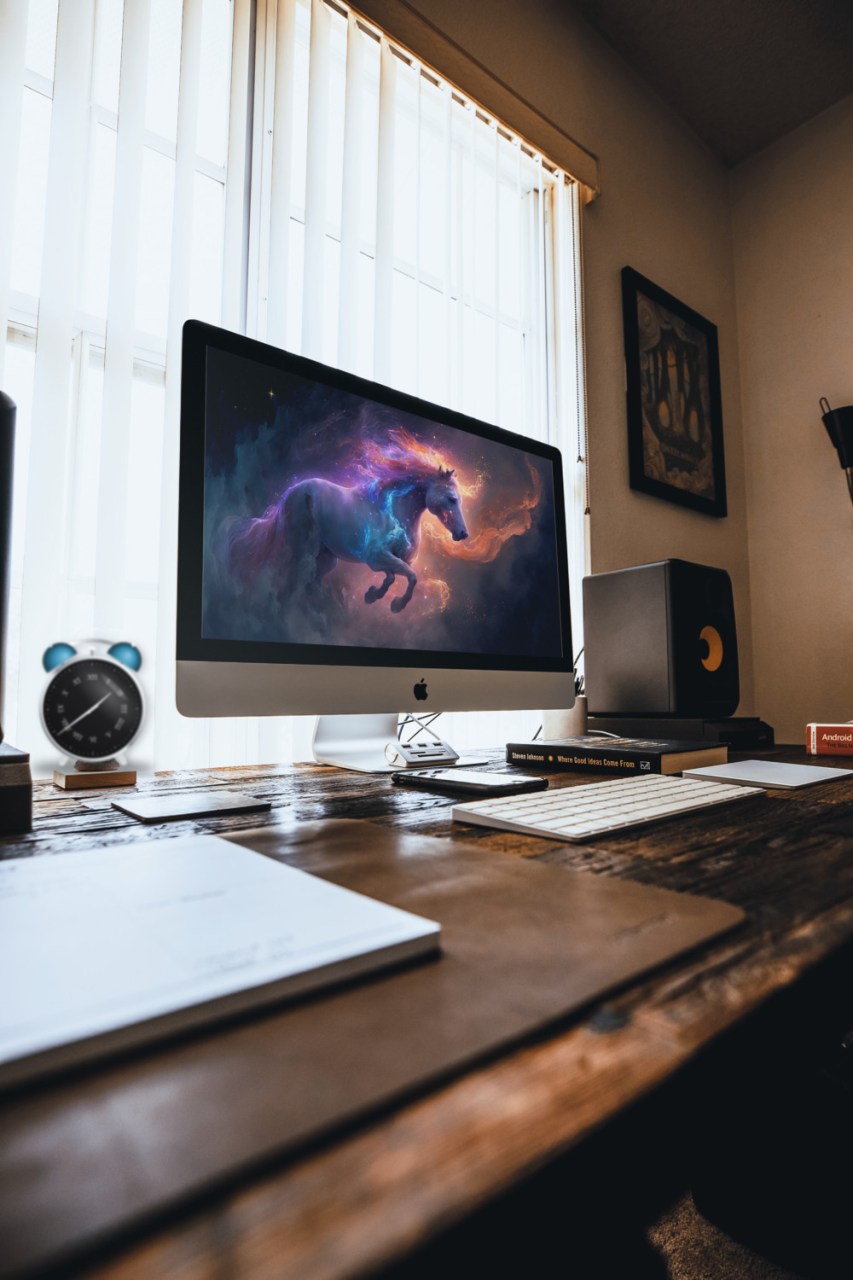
{"hour": 1, "minute": 39}
